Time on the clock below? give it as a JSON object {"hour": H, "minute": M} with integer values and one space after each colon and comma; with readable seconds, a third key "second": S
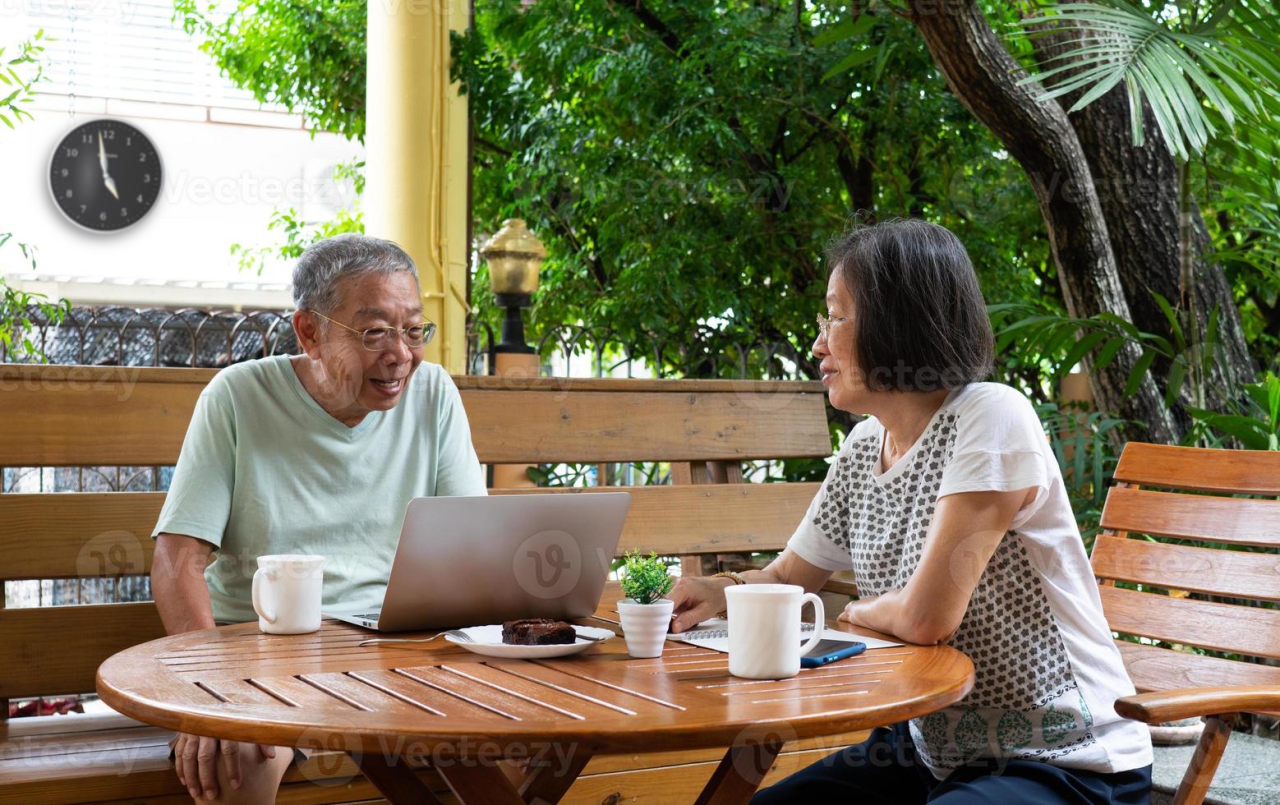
{"hour": 4, "minute": 58}
